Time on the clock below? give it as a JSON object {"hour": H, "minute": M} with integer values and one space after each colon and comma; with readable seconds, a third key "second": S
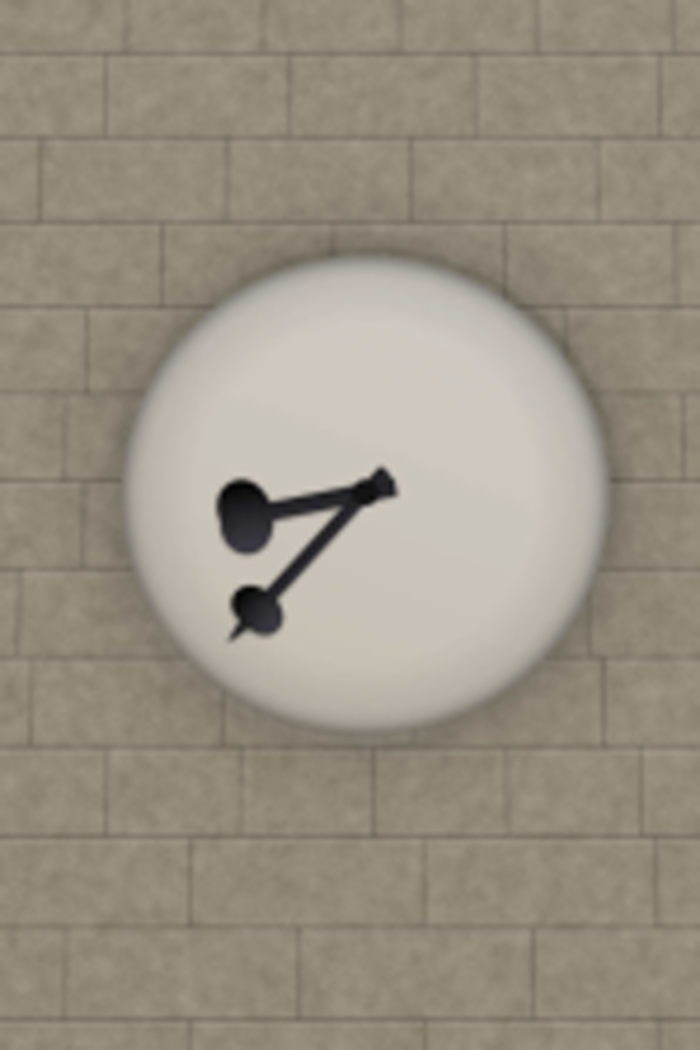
{"hour": 8, "minute": 37}
